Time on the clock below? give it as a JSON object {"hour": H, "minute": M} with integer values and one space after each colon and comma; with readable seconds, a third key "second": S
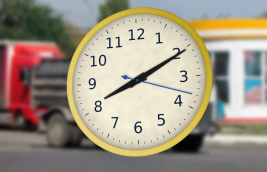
{"hour": 8, "minute": 10, "second": 18}
